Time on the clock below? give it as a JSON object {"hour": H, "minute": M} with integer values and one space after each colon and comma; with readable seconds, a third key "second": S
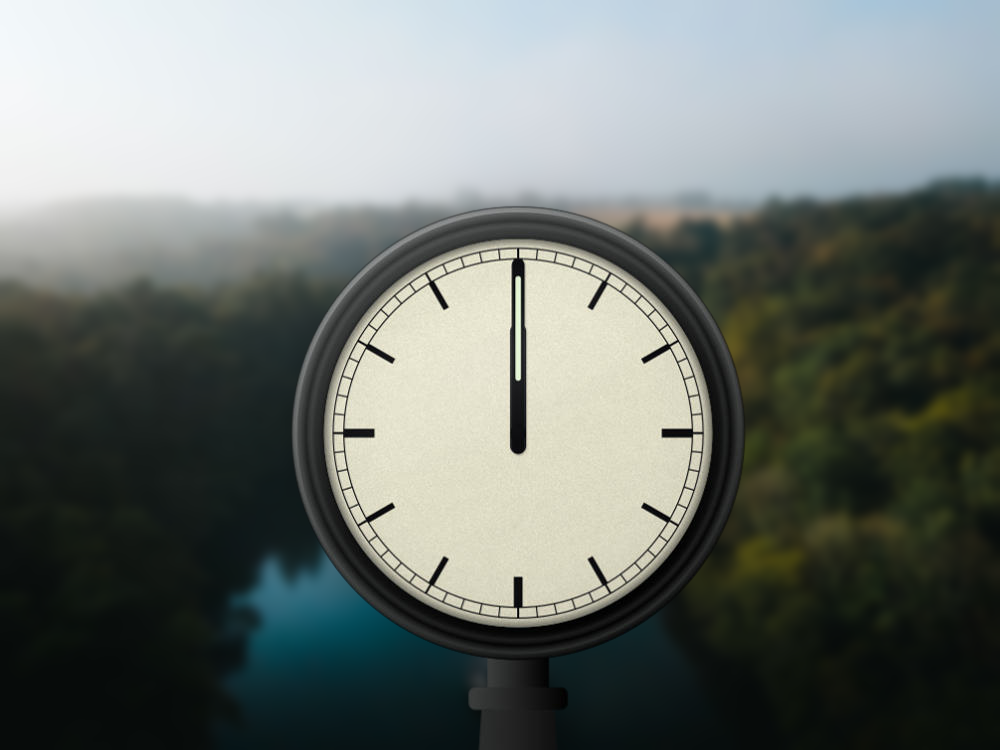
{"hour": 12, "minute": 0}
